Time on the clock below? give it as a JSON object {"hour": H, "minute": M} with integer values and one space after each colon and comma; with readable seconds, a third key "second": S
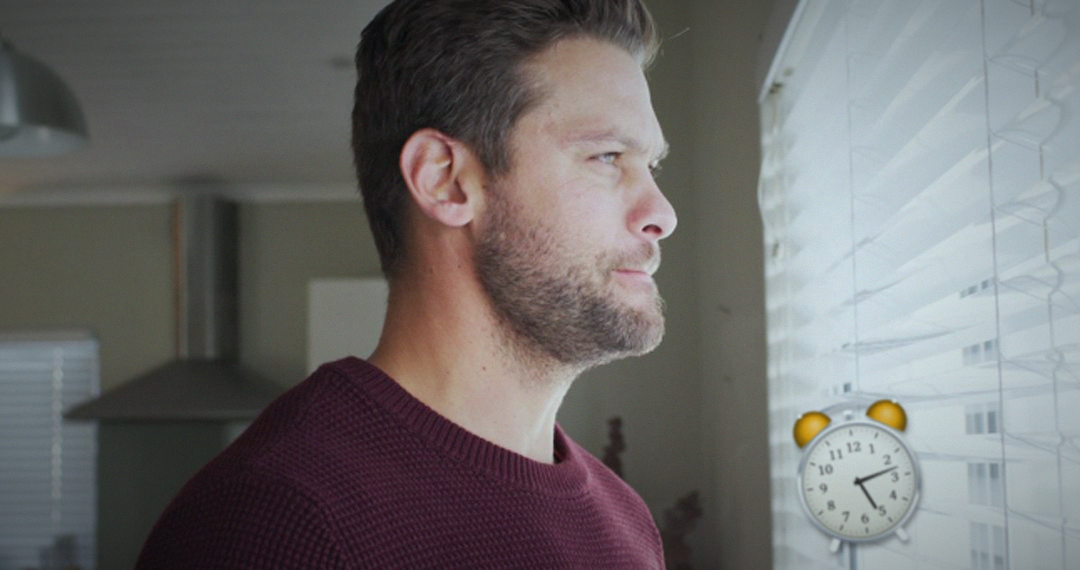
{"hour": 5, "minute": 13}
